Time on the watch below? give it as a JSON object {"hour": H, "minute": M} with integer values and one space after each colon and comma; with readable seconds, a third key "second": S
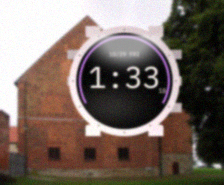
{"hour": 1, "minute": 33}
